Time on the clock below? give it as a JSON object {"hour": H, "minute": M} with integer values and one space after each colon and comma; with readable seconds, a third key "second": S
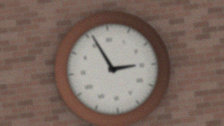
{"hour": 2, "minute": 56}
